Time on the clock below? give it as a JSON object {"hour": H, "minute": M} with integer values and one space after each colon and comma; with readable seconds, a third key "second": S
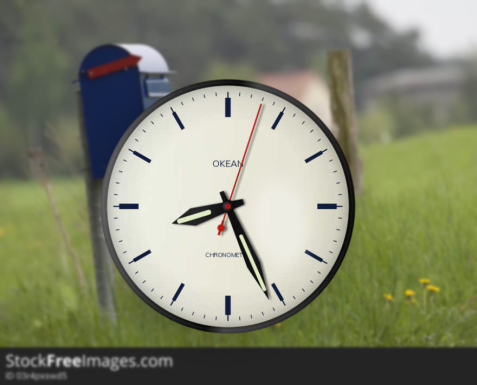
{"hour": 8, "minute": 26, "second": 3}
